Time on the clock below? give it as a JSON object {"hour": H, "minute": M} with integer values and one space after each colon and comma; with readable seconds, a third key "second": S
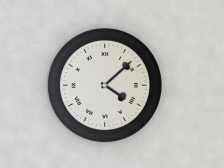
{"hour": 4, "minute": 8}
